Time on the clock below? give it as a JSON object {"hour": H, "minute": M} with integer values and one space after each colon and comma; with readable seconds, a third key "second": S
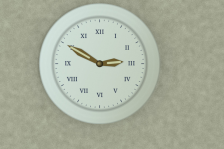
{"hour": 2, "minute": 50}
